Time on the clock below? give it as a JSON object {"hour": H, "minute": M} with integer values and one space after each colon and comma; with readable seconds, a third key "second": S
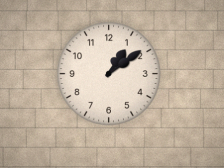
{"hour": 1, "minute": 9}
